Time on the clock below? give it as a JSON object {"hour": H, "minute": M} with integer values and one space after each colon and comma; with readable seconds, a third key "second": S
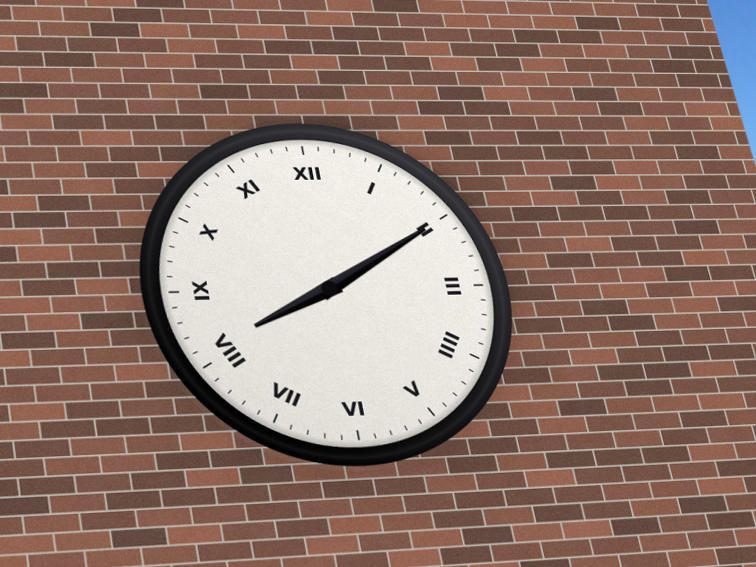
{"hour": 8, "minute": 10}
